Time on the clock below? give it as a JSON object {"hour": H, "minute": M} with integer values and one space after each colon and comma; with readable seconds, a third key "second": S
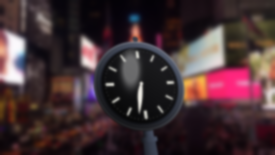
{"hour": 6, "minute": 32}
